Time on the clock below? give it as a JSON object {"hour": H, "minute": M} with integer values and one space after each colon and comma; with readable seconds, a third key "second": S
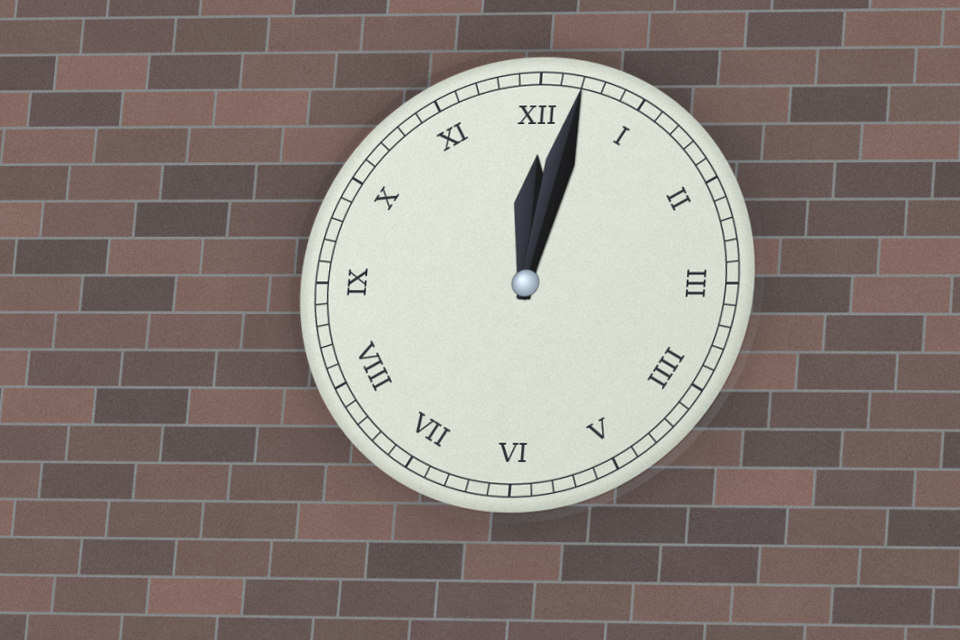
{"hour": 12, "minute": 2}
